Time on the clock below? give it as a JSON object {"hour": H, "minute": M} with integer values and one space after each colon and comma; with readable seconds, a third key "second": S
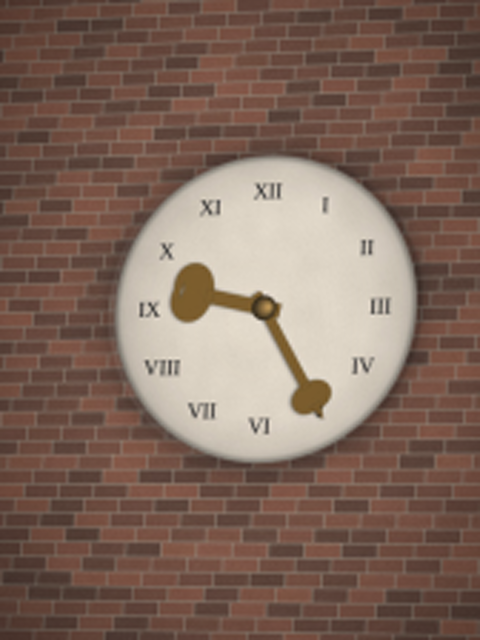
{"hour": 9, "minute": 25}
